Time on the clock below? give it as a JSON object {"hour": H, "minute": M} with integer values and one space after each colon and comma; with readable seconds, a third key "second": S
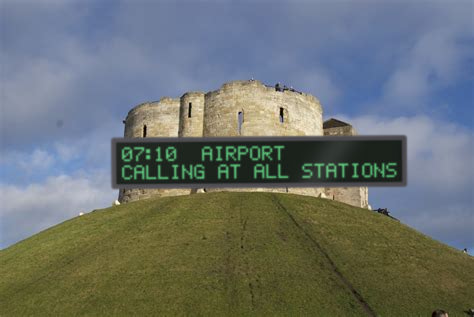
{"hour": 7, "minute": 10}
